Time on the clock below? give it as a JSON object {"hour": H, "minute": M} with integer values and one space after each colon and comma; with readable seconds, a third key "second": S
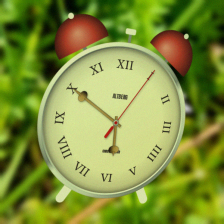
{"hour": 5, "minute": 50, "second": 5}
